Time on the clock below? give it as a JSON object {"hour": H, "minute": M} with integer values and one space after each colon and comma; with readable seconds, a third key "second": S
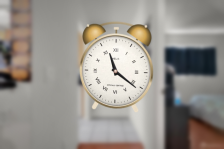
{"hour": 11, "minute": 21}
